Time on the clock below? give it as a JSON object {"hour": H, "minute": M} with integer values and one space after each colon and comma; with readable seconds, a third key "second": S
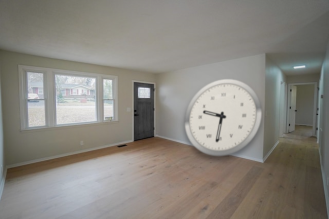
{"hour": 9, "minute": 31}
